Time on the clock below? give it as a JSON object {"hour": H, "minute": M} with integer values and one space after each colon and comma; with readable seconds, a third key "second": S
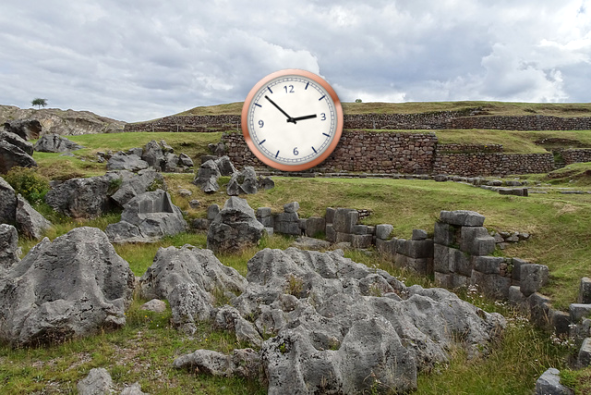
{"hour": 2, "minute": 53}
